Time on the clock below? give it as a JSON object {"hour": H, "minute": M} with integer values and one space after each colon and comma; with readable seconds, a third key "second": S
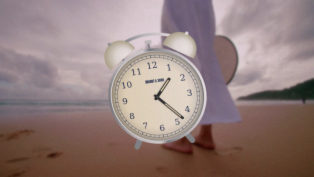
{"hour": 1, "minute": 23}
